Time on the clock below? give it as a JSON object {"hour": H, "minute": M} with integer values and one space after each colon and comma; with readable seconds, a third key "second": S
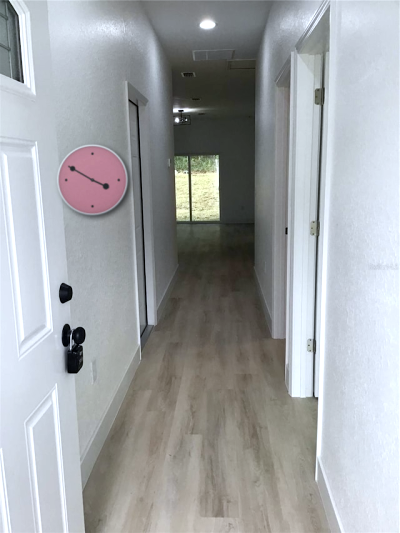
{"hour": 3, "minute": 50}
